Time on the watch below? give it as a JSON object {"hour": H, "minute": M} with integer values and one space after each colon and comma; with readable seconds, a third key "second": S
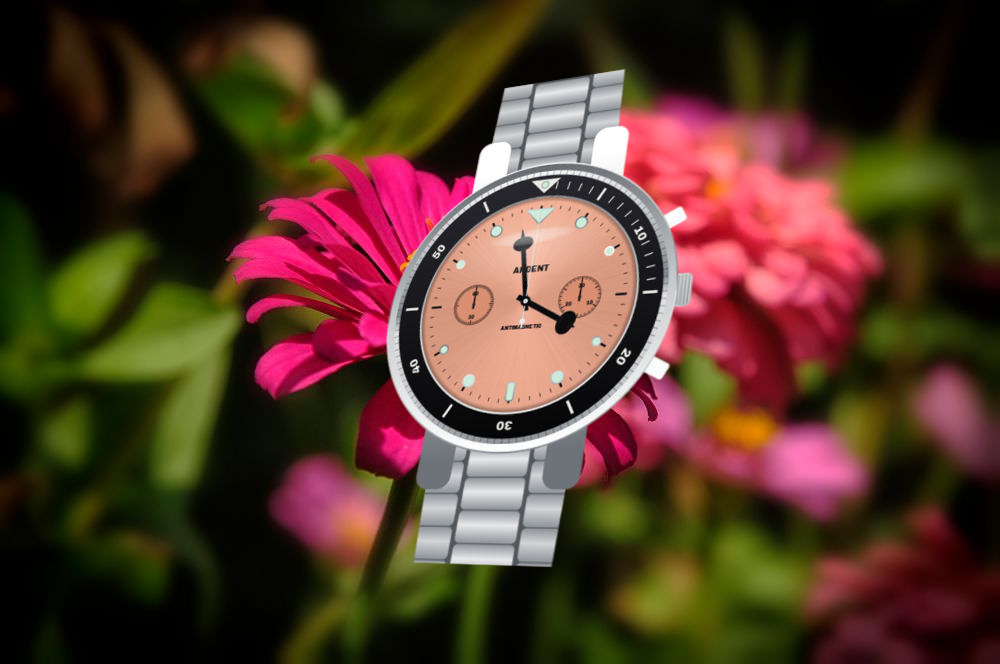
{"hour": 3, "minute": 58}
